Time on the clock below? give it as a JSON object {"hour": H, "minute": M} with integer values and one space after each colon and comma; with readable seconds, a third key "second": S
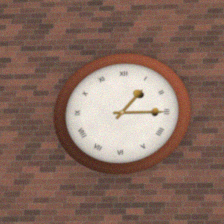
{"hour": 1, "minute": 15}
